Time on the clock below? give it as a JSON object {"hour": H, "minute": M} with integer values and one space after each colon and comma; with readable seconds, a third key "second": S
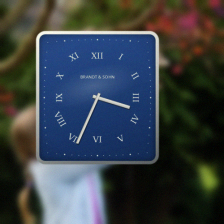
{"hour": 3, "minute": 34}
